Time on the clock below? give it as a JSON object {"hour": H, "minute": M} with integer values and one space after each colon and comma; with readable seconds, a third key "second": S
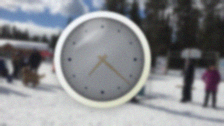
{"hour": 7, "minute": 22}
